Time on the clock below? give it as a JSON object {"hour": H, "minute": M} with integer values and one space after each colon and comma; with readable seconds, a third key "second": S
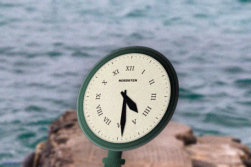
{"hour": 4, "minute": 29}
